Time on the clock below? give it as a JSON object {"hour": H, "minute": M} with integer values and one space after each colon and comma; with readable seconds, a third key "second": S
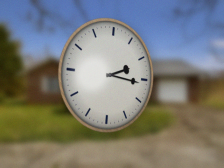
{"hour": 2, "minute": 16}
